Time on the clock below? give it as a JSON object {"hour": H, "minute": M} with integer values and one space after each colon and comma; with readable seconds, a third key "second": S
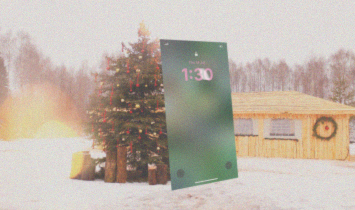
{"hour": 1, "minute": 30}
